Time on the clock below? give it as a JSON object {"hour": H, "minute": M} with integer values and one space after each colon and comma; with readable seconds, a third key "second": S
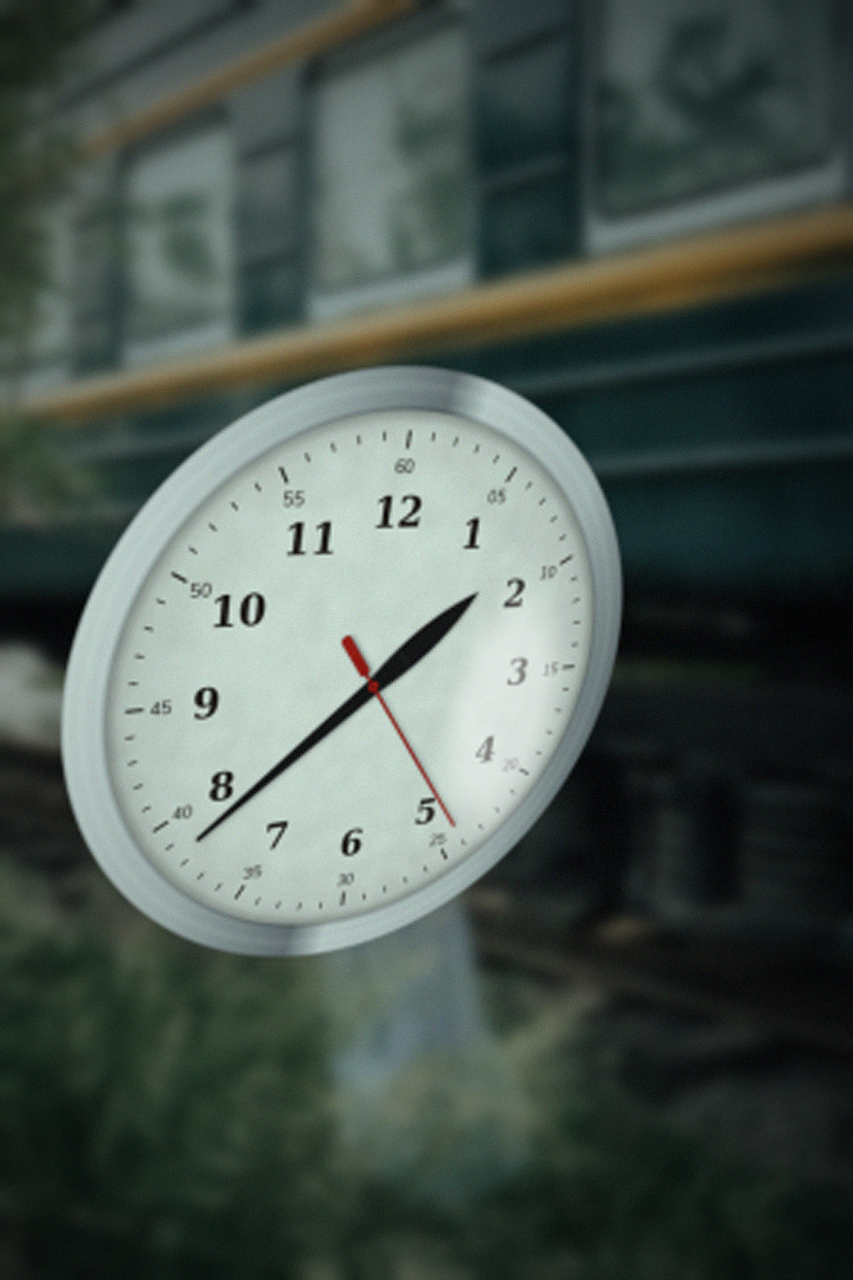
{"hour": 1, "minute": 38, "second": 24}
